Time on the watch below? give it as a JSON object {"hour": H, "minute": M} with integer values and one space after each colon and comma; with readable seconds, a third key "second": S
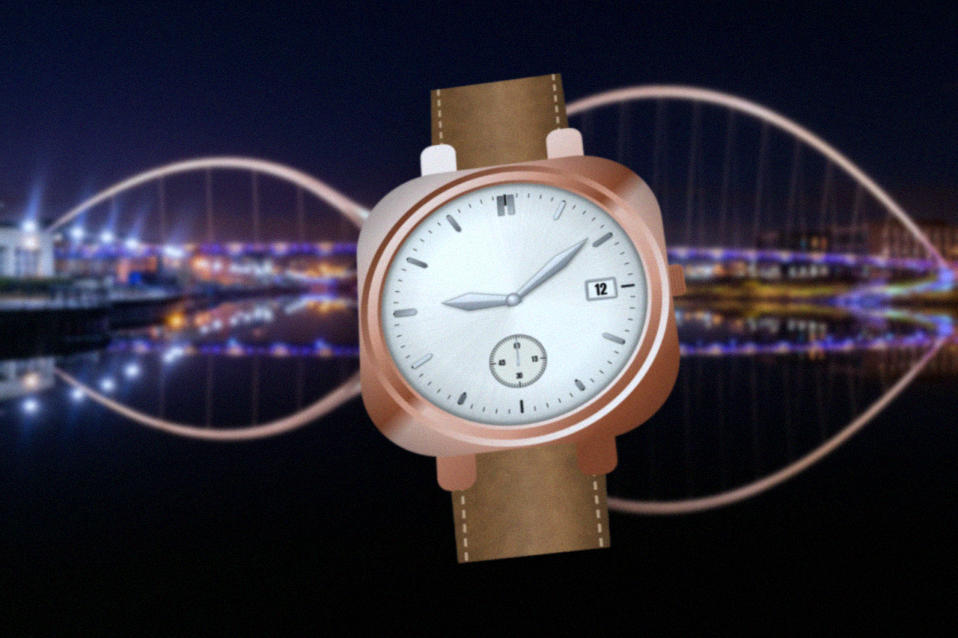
{"hour": 9, "minute": 9}
